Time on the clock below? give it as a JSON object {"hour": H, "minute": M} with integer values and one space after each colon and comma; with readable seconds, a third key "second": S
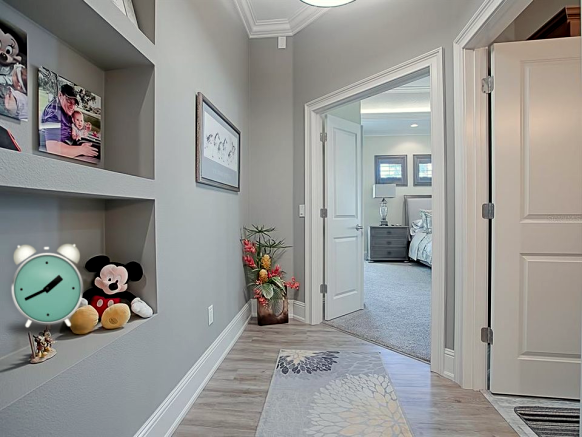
{"hour": 1, "minute": 41}
